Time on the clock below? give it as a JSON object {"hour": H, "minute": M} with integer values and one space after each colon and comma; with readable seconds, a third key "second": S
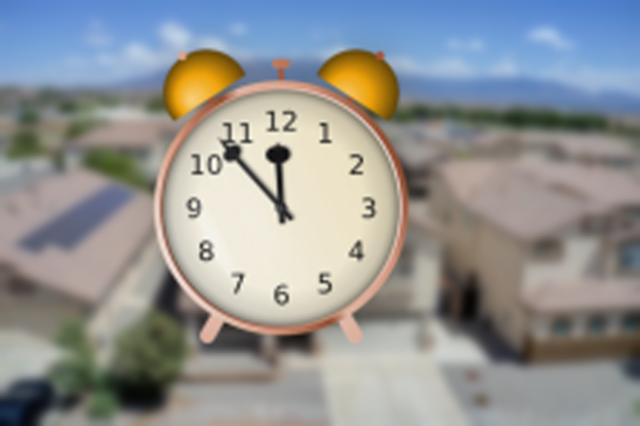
{"hour": 11, "minute": 53}
